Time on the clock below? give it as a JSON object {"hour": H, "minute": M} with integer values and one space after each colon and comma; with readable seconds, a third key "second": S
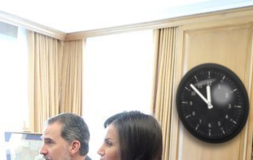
{"hour": 11, "minute": 52}
